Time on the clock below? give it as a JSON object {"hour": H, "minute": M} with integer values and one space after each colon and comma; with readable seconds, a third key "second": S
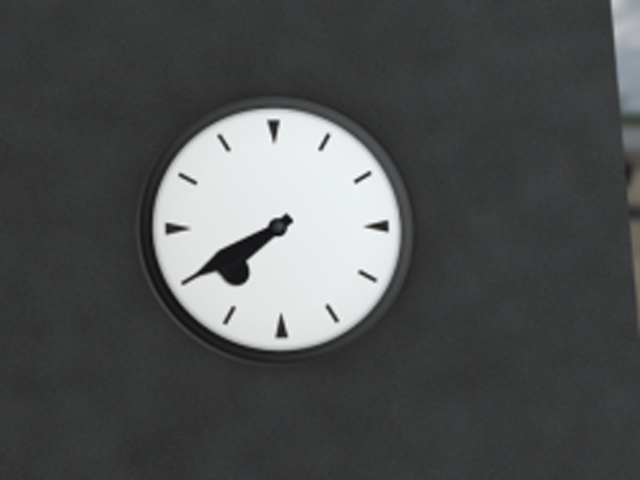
{"hour": 7, "minute": 40}
